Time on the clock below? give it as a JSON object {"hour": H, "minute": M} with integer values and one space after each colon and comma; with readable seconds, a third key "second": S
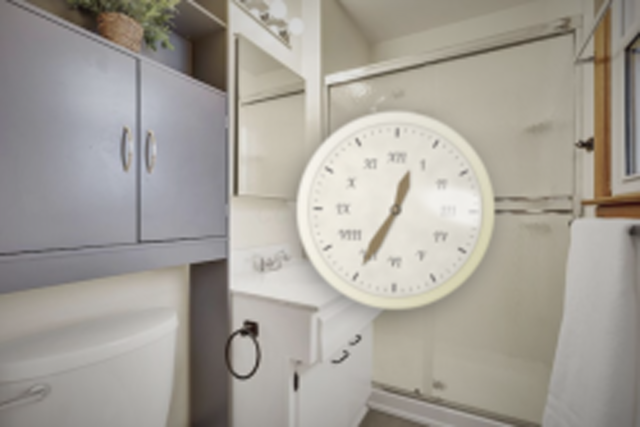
{"hour": 12, "minute": 35}
